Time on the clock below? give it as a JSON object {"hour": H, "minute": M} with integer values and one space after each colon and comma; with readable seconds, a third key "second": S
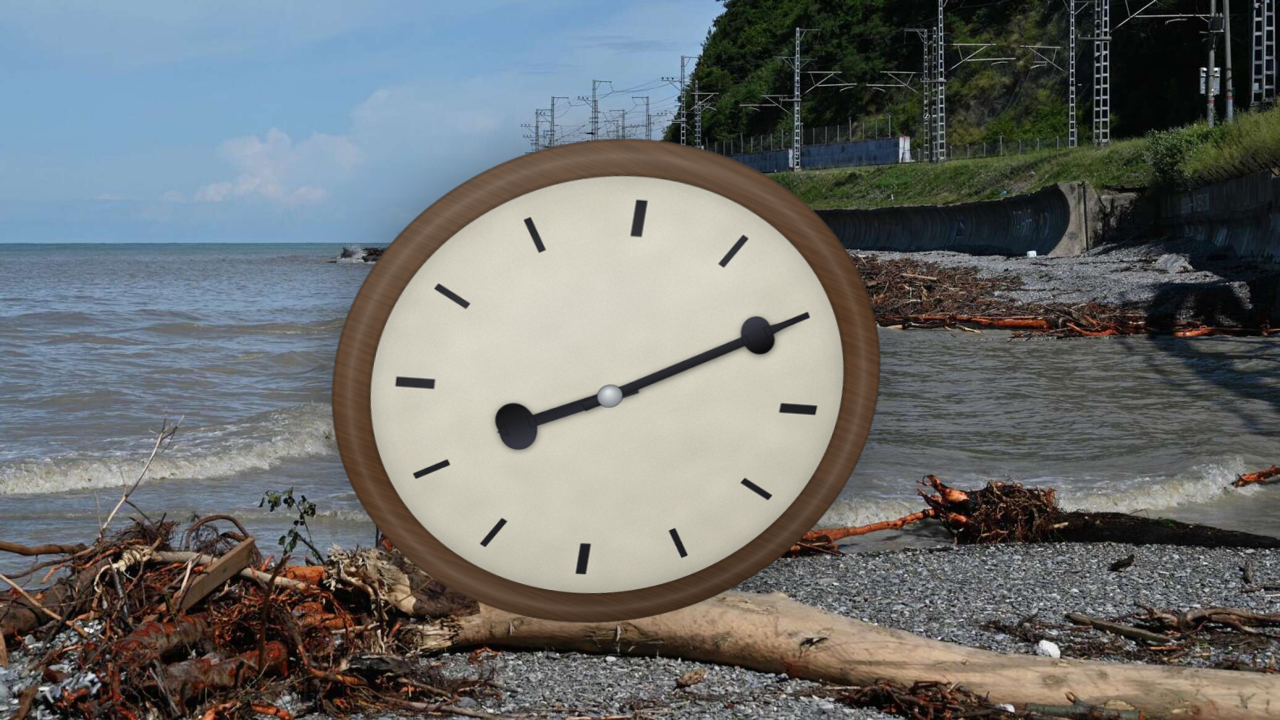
{"hour": 8, "minute": 10}
